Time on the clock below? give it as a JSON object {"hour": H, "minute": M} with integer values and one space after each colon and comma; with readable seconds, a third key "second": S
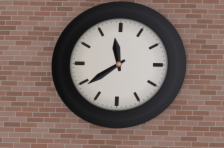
{"hour": 11, "minute": 39}
